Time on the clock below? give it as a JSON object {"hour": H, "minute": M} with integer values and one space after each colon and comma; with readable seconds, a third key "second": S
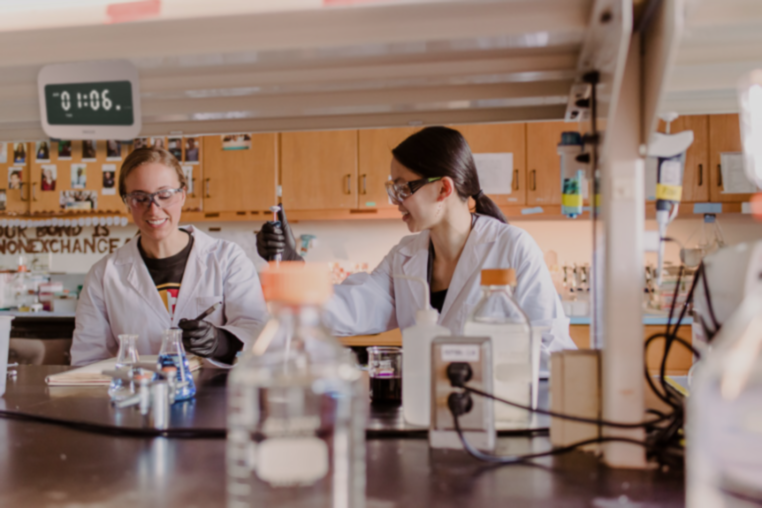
{"hour": 1, "minute": 6}
